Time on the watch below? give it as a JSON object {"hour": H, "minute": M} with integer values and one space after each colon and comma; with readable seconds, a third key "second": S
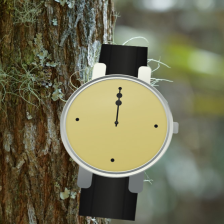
{"hour": 12, "minute": 0}
